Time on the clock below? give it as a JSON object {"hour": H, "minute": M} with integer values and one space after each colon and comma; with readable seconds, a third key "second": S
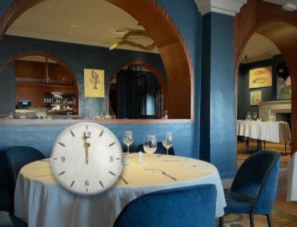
{"hour": 11, "minute": 59}
